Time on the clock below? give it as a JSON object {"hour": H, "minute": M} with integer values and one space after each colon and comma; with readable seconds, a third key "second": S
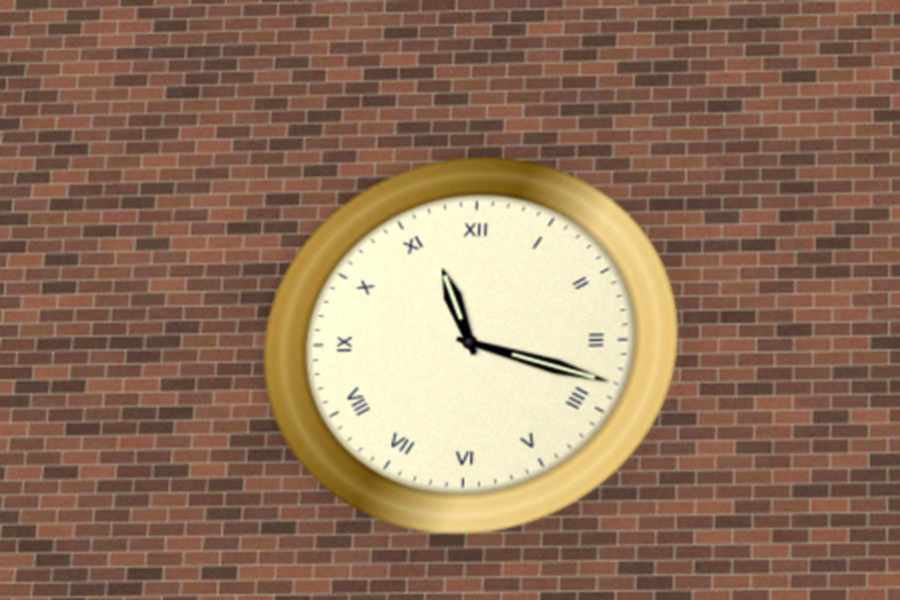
{"hour": 11, "minute": 18}
